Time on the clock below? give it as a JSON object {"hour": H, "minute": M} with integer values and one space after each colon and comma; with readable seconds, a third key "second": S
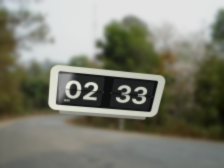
{"hour": 2, "minute": 33}
